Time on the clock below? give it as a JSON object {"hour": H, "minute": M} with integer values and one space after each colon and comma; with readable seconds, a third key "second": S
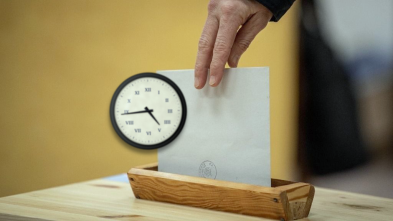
{"hour": 4, "minute": 44}
